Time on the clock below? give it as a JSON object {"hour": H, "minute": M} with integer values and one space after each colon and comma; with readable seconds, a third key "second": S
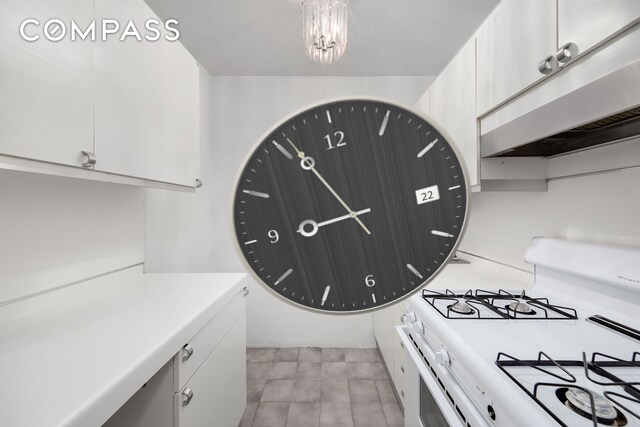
{"hour": 8, "minute": 55, "second": 56}
